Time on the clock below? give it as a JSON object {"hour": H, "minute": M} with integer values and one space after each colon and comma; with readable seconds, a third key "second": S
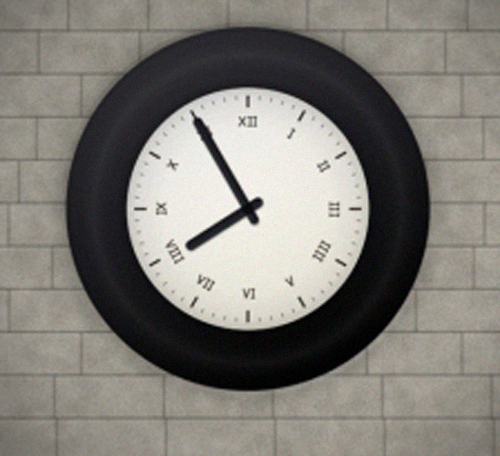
{"hour": 7, "minute": 55}
